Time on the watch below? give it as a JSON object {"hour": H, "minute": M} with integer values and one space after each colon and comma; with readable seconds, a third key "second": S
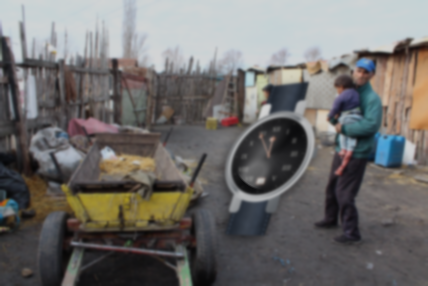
{"hour": 11, "minute": 54}
